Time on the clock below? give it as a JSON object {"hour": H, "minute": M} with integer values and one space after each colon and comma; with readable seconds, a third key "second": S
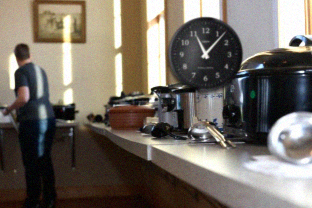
{"hour": 11, "minute": 7}
